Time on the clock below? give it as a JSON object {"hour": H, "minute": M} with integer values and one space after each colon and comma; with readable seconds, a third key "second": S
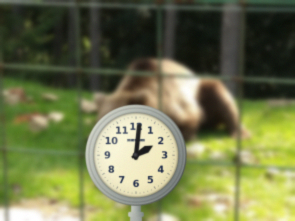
{"hour": 2, "minute": 1}
